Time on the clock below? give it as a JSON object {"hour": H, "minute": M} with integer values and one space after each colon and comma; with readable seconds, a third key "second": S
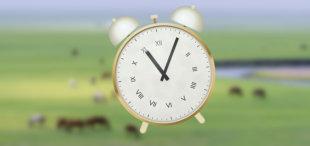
{"hour": 11, "minute": 5}
